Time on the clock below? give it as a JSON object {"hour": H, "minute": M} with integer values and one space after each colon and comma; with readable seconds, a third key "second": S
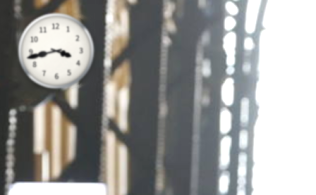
{"hour": 3, "minute": 43}
